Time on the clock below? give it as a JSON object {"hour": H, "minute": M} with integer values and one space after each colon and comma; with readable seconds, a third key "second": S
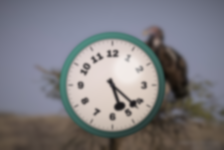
{"hour": 5, "minute": 22}
